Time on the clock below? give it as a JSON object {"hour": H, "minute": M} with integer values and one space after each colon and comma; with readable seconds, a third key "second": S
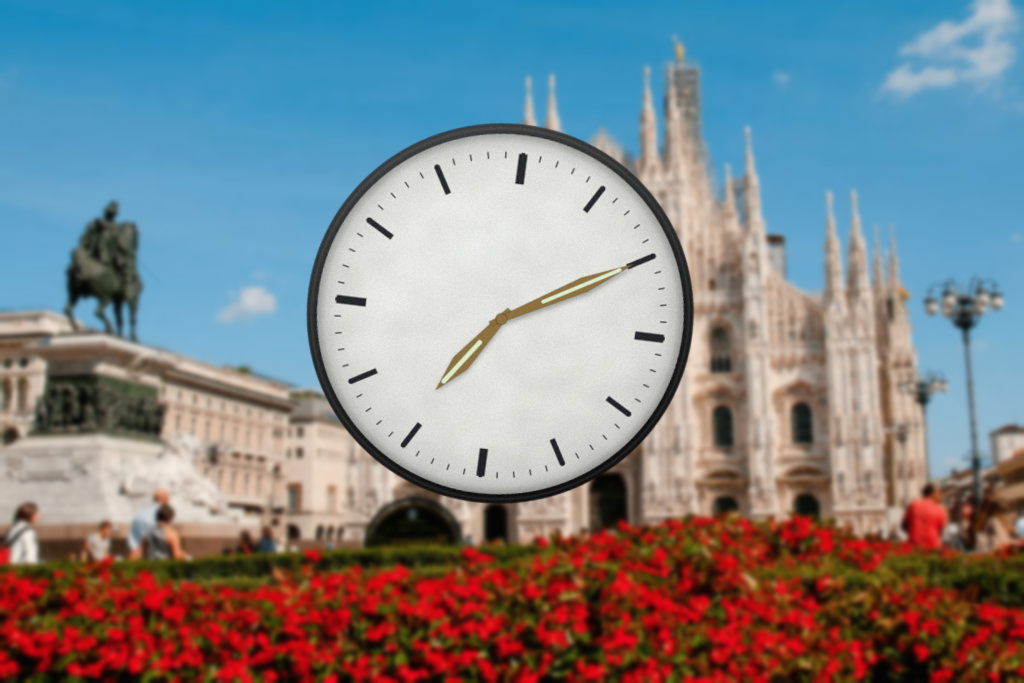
{"hour": 7, "minute": 10}
